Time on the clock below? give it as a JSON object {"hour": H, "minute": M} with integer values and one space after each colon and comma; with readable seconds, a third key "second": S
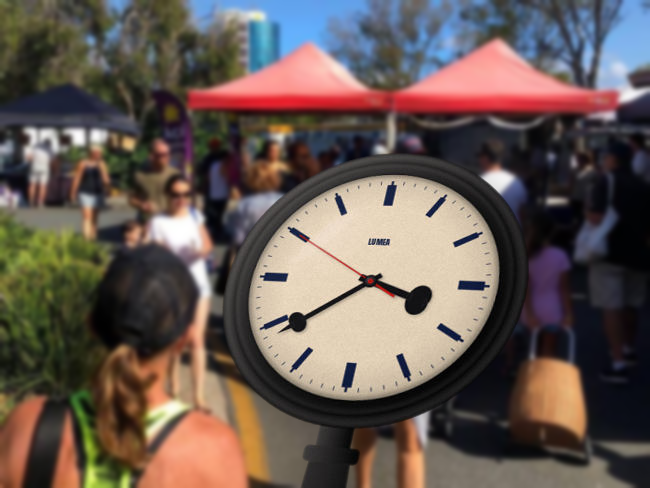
{"hour": 3, "minute": 38, "second": 50}
